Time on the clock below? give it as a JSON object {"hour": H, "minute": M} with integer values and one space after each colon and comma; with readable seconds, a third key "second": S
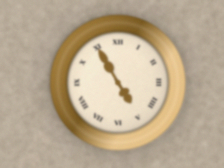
{"hour": 4, "minute": 55}
